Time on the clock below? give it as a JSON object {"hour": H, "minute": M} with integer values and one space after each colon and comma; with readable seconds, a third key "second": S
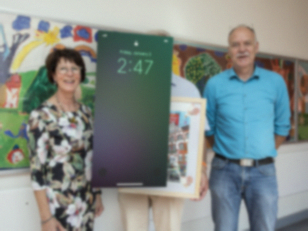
{"hour": 2, "minute": 47}
